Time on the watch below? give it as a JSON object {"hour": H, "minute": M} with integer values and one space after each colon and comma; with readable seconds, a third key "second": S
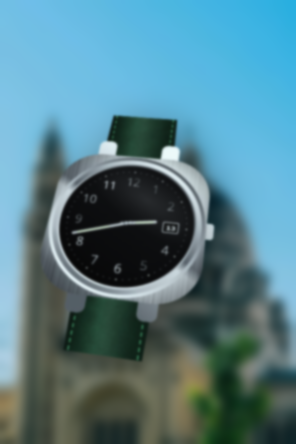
{"hour": 2, "minute": 42}
